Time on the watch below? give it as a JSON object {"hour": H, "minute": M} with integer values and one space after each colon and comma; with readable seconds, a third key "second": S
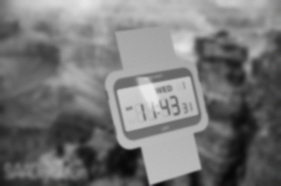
{"hour": 11, "minute": 43}
